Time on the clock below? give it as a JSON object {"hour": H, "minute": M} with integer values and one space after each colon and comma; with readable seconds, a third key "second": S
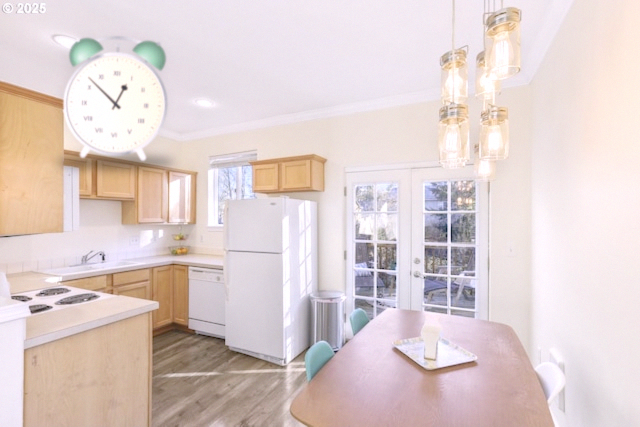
{"hour": 12, "minute": 52}
